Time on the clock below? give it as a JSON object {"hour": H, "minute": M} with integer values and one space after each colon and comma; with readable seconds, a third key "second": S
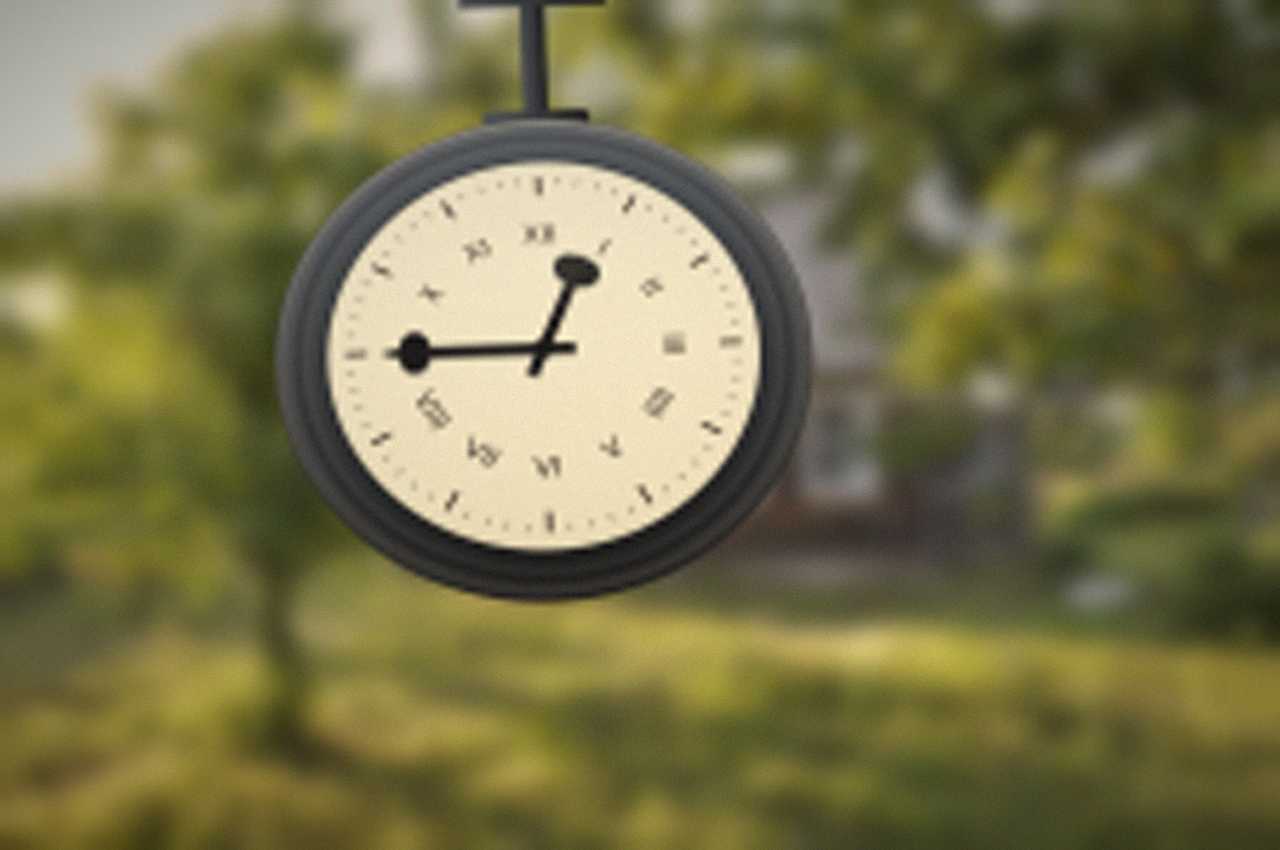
{"hour": 12, "minute": 45}
